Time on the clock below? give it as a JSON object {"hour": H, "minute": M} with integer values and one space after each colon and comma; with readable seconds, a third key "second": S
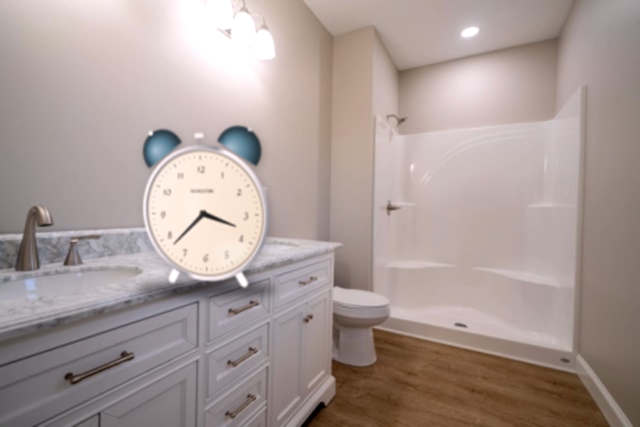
{"hour": 3, "minute": 38}
